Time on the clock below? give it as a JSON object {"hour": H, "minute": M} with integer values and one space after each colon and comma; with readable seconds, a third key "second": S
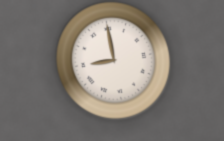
{"hour": 9, "minute": 0}
